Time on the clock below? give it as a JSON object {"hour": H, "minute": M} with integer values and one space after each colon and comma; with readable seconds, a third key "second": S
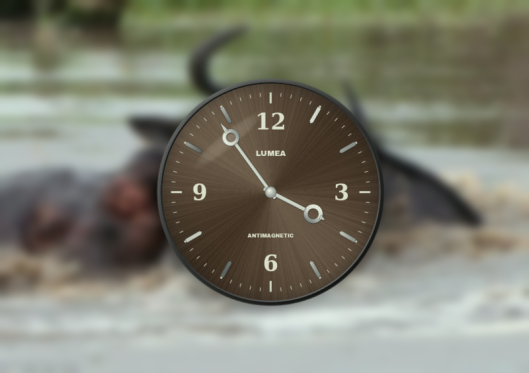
{"hour": 3, "minute": 54}
